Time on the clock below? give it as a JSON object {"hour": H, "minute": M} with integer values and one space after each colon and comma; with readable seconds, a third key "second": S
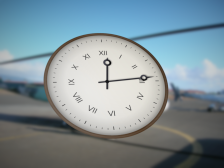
{"hour": 12, "minute": 14}
